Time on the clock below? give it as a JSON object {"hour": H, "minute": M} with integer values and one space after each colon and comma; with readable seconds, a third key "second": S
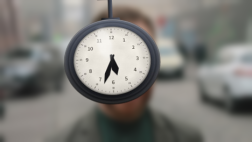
{"hour": 5, "minute": 33}
